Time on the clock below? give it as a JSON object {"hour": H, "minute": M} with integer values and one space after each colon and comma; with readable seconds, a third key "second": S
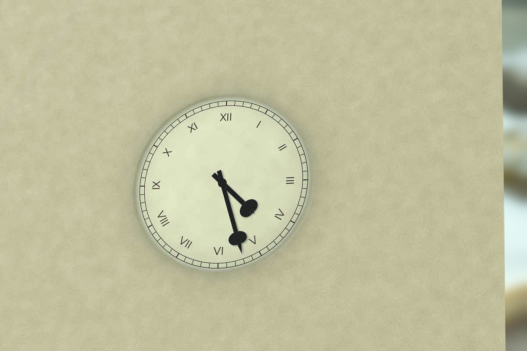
{"hour": 4, "minute": 27}
